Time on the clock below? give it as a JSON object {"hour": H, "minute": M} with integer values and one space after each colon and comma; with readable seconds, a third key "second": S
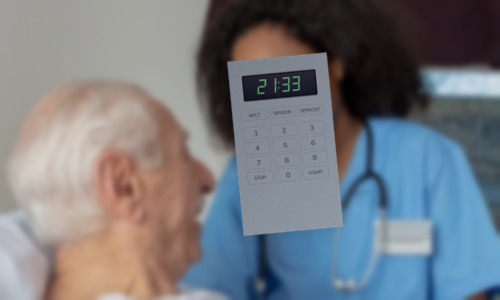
{"hour": 21, "minute": 33}
